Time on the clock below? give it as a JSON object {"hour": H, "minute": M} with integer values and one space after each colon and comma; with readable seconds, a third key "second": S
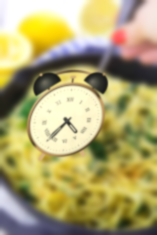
{"hour": 4, "minute": 37}
